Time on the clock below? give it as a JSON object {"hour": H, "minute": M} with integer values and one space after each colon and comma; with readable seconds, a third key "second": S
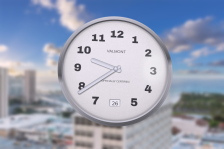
{"hour": 9, "minute": 39}
